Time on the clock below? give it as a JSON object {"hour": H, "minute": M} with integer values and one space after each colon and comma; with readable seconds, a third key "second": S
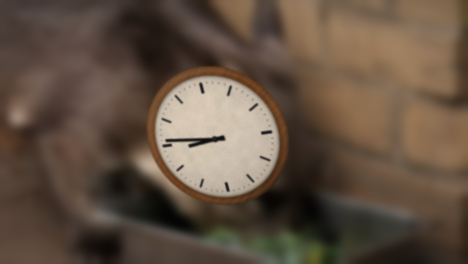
{"hour": 8, "minute": 46}
